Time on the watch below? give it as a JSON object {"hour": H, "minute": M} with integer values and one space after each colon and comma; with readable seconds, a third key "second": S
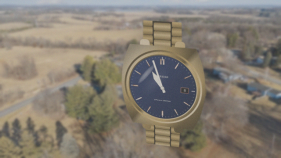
{"hour": 10, "minute": 57}
